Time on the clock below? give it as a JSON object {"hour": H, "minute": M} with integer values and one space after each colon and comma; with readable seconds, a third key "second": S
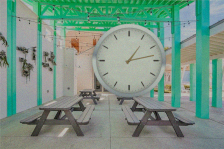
{"hour": 1, "minute": 13}
